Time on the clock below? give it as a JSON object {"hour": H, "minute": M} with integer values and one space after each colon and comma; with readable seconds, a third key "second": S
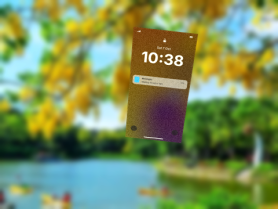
{"hour": 10, "minute": 38}
